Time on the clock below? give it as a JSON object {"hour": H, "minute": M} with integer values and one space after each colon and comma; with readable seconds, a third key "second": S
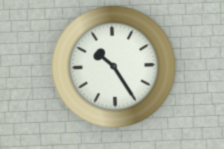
{"hour": 10, "minute": 25}
